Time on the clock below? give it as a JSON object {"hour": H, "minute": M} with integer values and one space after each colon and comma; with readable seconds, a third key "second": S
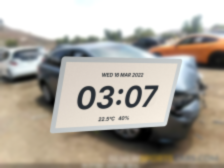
{"hour": 3, "minute": 7}
